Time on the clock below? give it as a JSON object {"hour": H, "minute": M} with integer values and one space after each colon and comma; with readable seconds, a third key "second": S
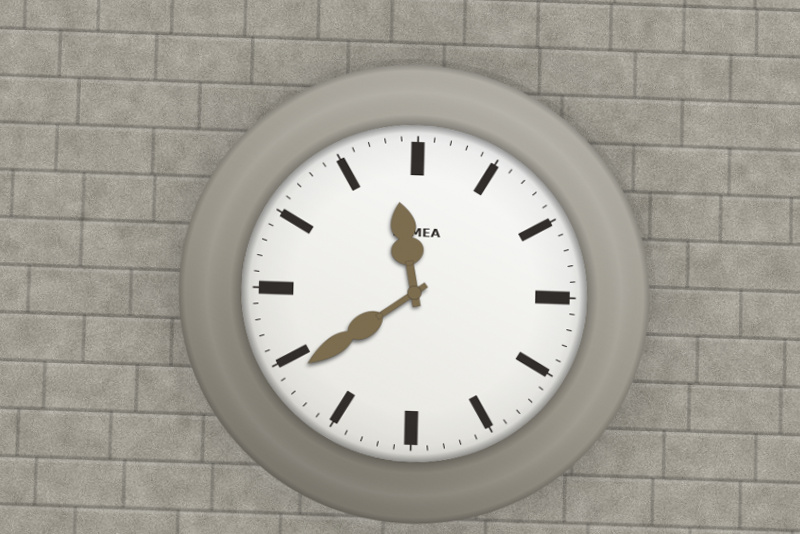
{"hour": 11, "minute": 39}
